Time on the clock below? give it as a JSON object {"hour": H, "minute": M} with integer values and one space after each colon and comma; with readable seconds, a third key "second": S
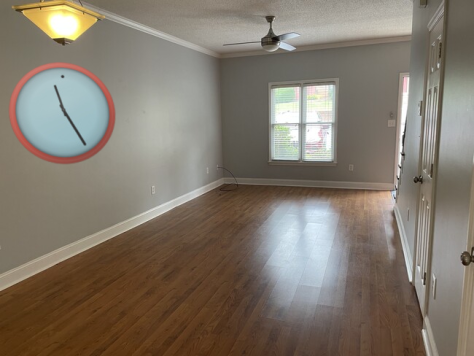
{"hour": 11, "minute": 25}
